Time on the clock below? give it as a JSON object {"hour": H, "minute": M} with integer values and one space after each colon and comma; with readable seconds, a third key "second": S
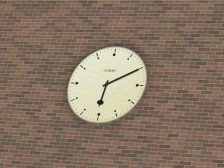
{"hour": 6, "minute": 10}
